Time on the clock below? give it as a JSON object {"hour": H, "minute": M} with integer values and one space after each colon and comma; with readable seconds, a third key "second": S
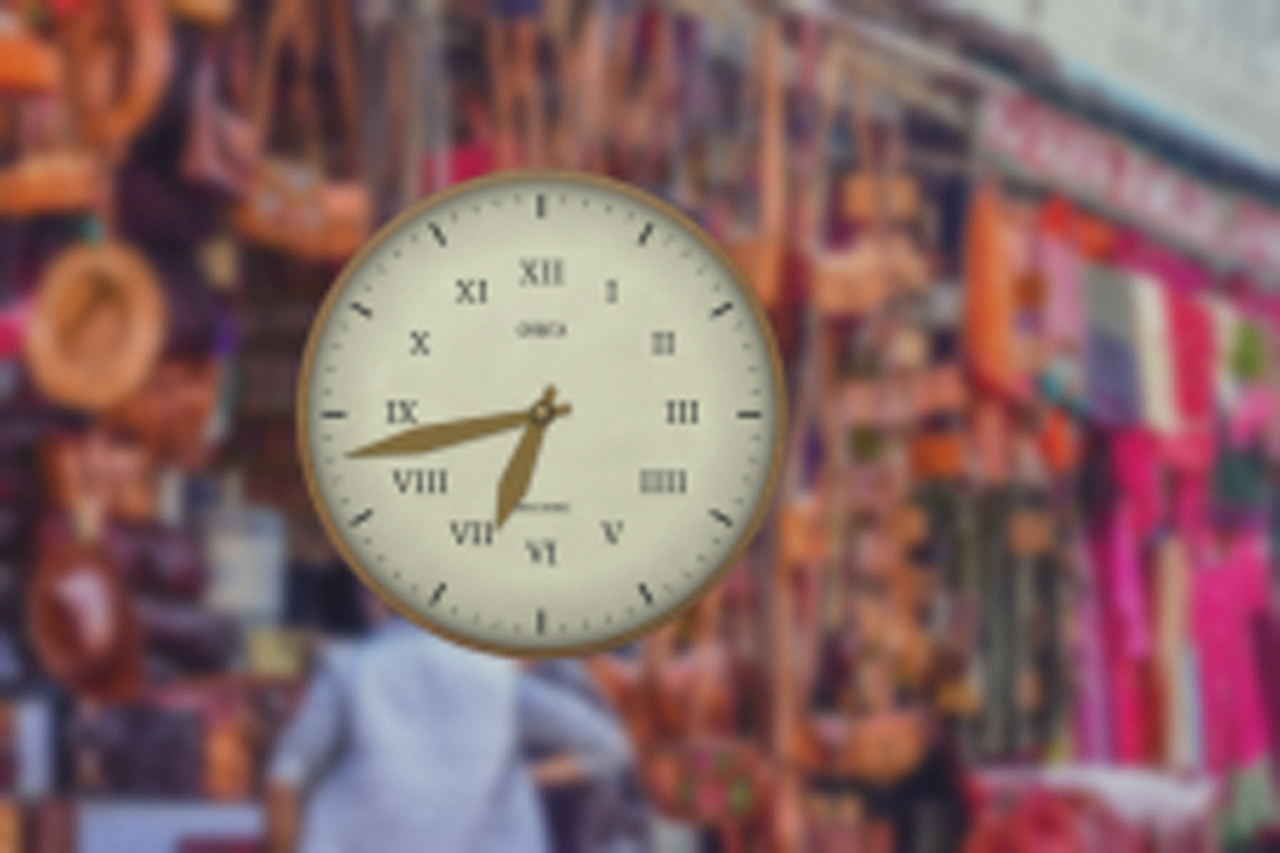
{"hour": 6, "minute": 43}
